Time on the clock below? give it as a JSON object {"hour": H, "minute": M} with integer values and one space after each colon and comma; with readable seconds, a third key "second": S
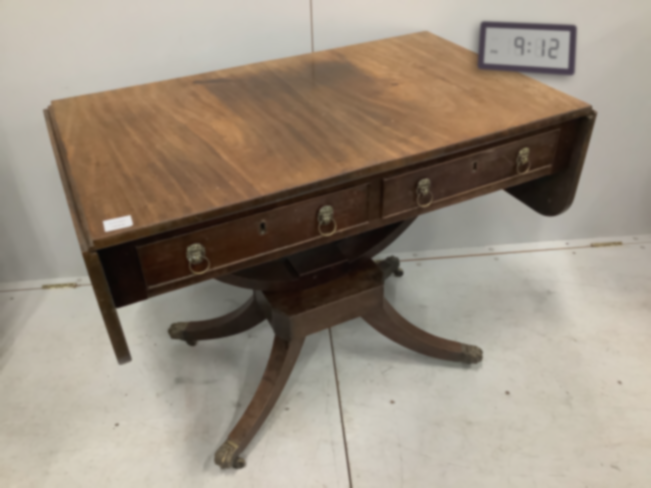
{"hour": 9, "minute": 12}
